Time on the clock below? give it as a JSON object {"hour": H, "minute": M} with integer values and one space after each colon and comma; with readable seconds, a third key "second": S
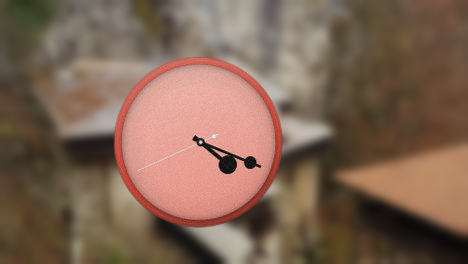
{"hour": 4, "minute": 18, "second": 41}
